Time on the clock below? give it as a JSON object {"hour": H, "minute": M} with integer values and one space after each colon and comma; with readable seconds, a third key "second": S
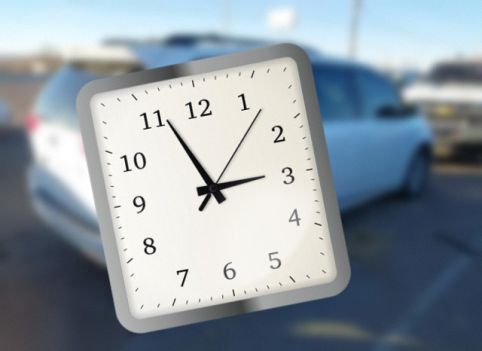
{"hour": 2, "minute": 56, "second": 7}
